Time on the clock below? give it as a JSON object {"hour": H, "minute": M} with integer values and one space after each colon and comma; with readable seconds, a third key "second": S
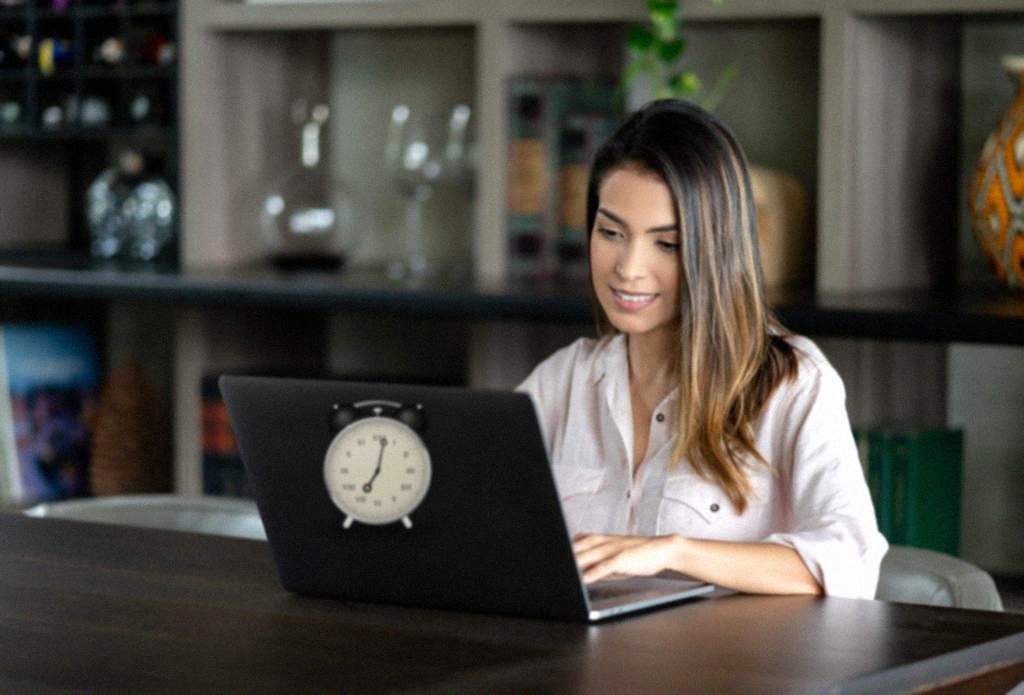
{"hour": 7, "minute": 2}
